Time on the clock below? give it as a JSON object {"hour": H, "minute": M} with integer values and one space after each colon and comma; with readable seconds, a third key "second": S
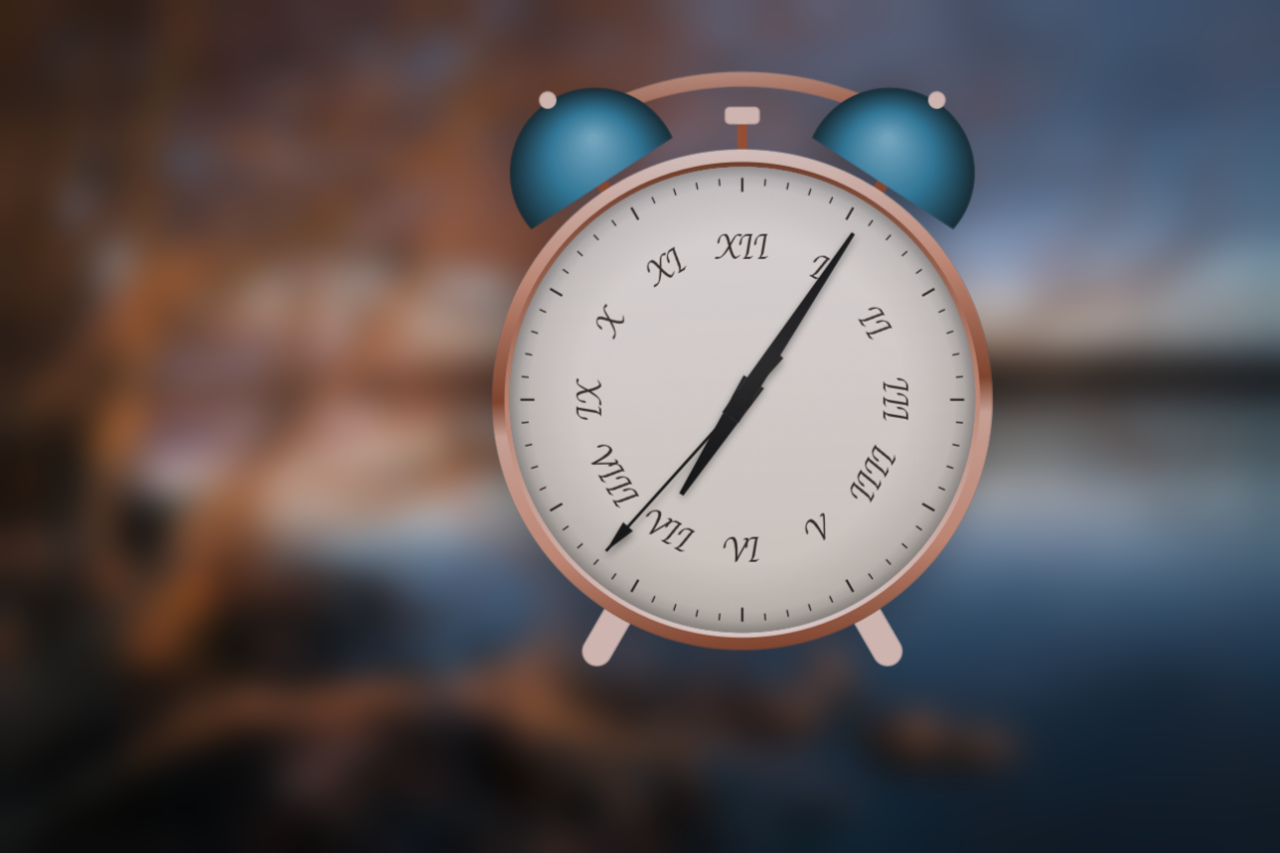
{"hour": 7, "minute": 5, "second": 37}
